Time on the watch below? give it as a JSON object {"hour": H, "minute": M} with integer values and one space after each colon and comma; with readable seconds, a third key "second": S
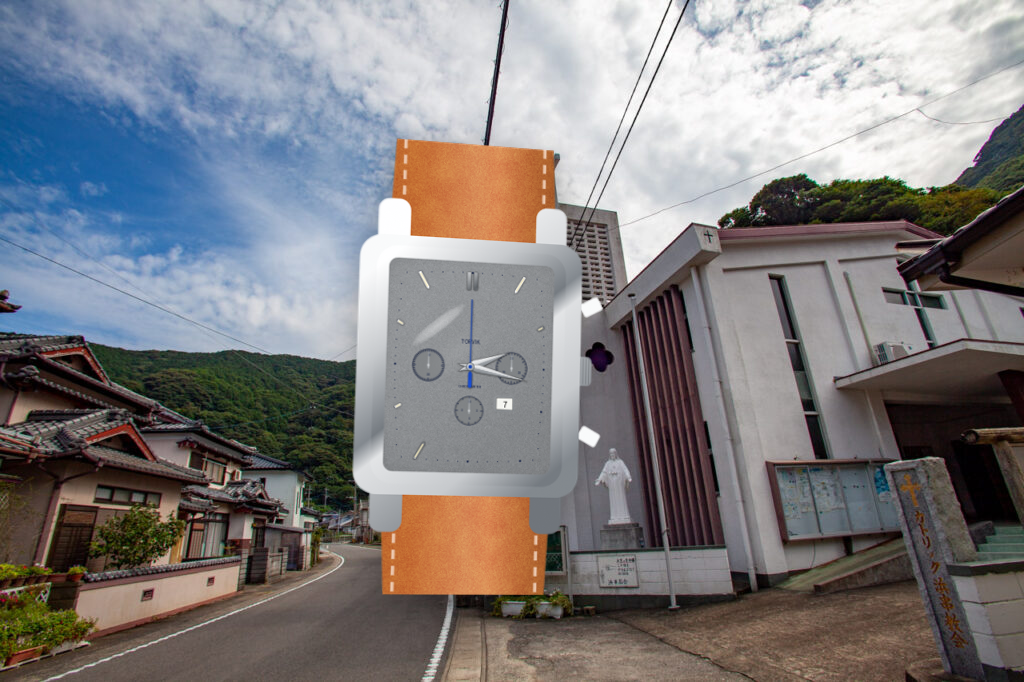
{"hour": 2, "minute": 17}
